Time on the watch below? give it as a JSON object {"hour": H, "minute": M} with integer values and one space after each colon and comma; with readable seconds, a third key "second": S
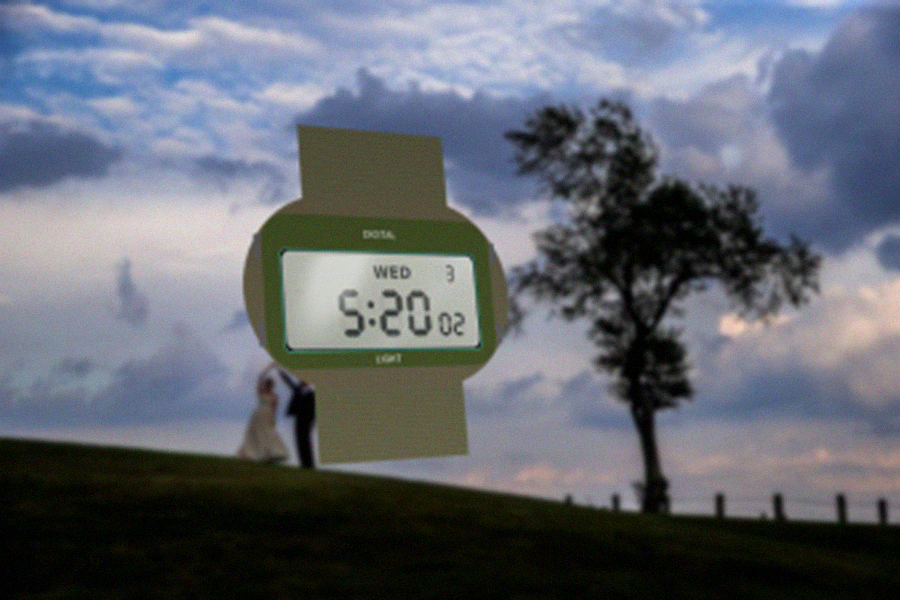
{"hour": 5, "minute": 20, "second": 2}
